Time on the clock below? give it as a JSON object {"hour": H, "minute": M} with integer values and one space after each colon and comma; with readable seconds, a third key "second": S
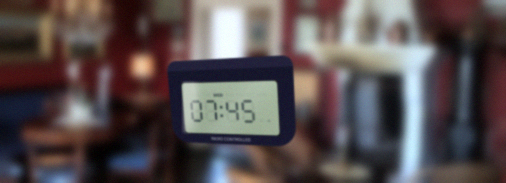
{"hour": 7, "minute": 45}
